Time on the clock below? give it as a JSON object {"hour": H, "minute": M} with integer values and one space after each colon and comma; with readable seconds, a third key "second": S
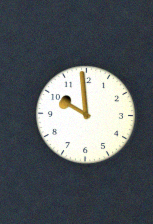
{"hour": 9, "minute": 59}
